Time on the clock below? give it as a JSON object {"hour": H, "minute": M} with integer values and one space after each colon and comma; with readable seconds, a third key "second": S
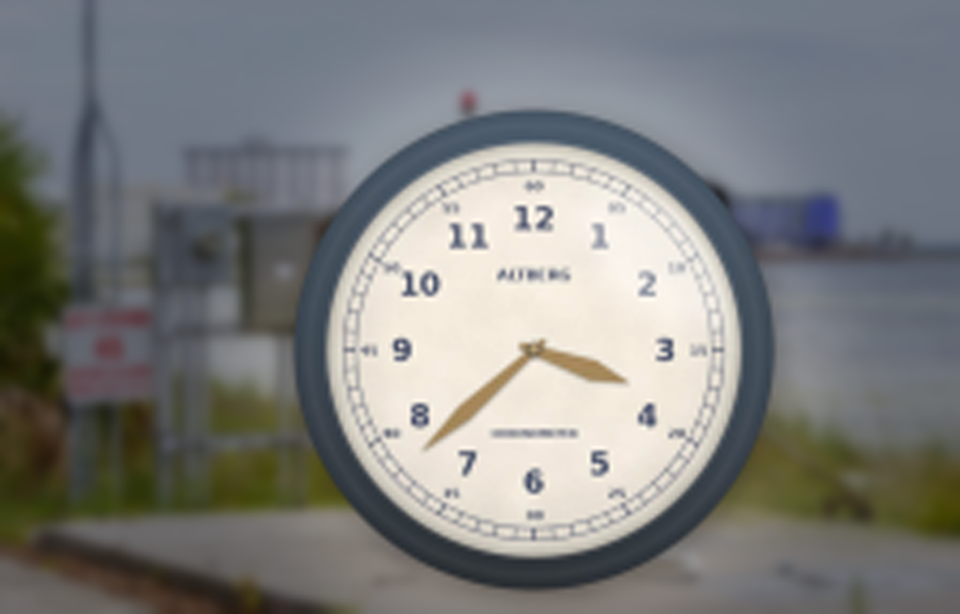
{"hour": 3, "minute": 38}
